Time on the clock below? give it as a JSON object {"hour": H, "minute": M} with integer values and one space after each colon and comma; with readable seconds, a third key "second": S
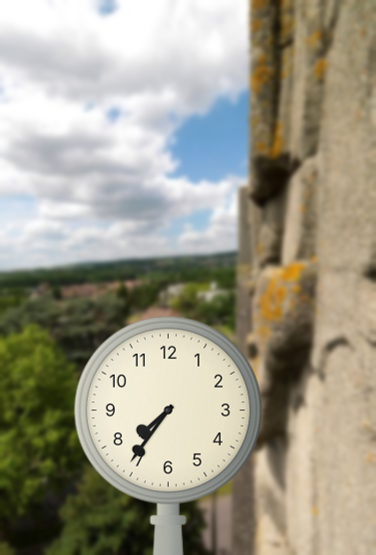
{"hour": 7, "minute": 36}
